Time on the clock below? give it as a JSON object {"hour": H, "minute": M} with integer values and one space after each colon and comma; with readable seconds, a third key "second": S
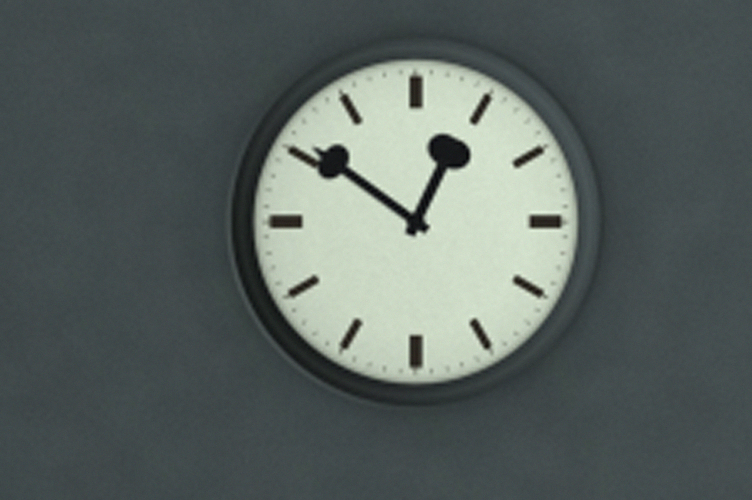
{"hour": 12, "minute": 51}
